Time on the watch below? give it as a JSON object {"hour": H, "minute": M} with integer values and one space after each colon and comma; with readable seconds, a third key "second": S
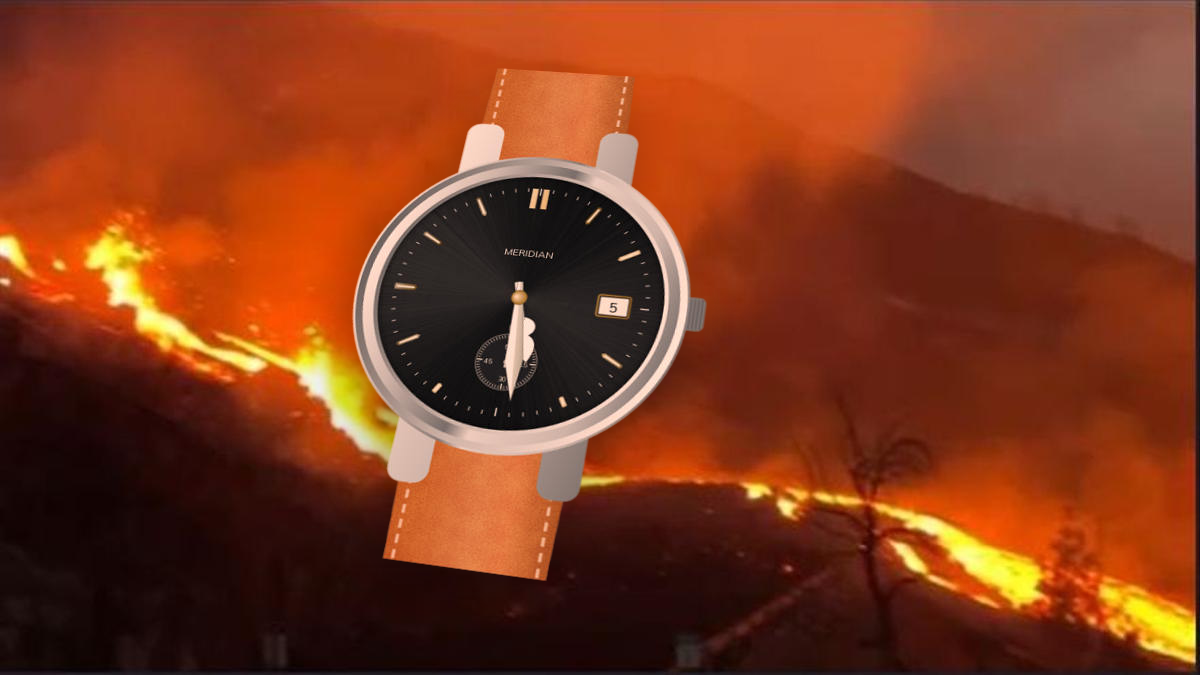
{"hour": 5, "minute": 29}
